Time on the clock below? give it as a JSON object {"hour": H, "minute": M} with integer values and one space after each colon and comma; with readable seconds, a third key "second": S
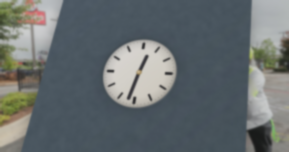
{"hour": 12, "minute": 32}
